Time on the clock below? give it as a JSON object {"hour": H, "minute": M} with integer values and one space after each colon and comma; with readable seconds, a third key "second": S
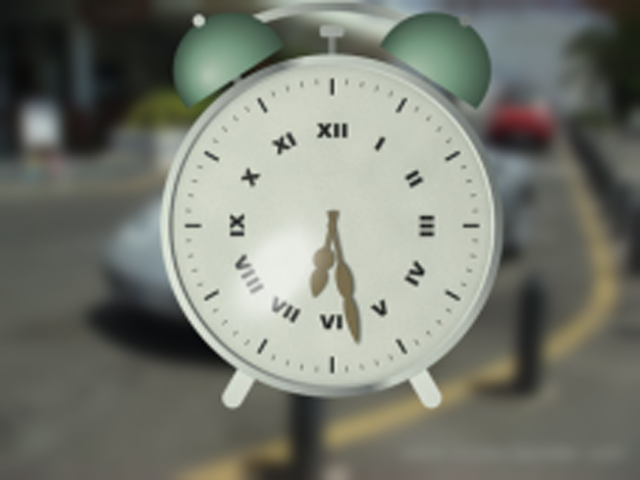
{"hour": 6, "minute": 28}
